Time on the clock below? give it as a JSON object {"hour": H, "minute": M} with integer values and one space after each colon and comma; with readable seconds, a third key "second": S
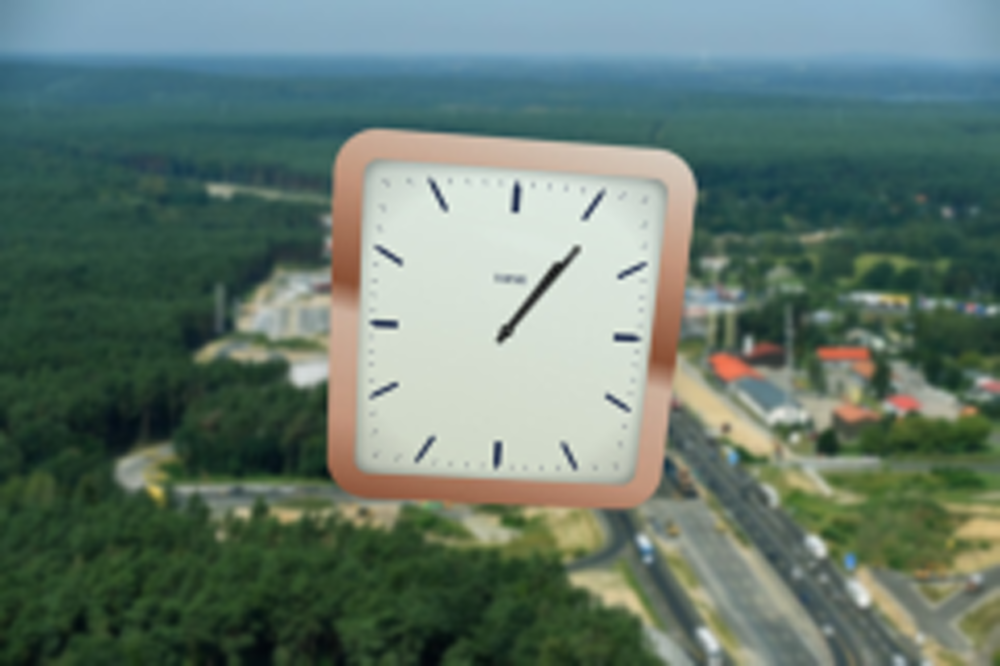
{"hour": 1, "minute": 6}
